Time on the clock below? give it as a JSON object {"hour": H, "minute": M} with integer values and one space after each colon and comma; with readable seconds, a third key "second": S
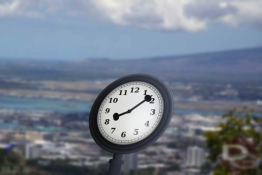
{"hour": 8, "minute": 8}
